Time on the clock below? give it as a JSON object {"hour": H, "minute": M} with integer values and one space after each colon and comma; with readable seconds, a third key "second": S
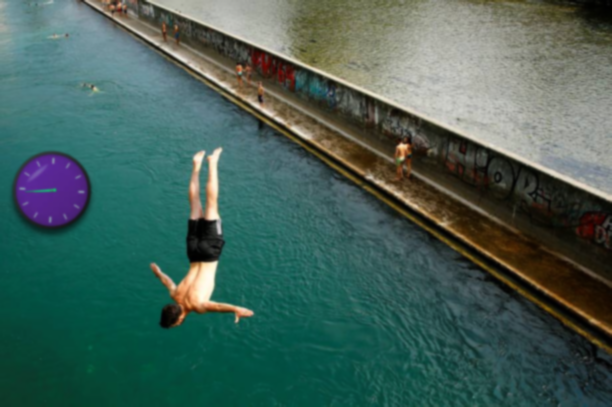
{"hour": 8, "minute": 44}
